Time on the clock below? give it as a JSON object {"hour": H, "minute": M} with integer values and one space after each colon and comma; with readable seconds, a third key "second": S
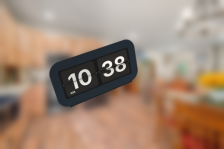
{"hour": 10, "minute": 38}
